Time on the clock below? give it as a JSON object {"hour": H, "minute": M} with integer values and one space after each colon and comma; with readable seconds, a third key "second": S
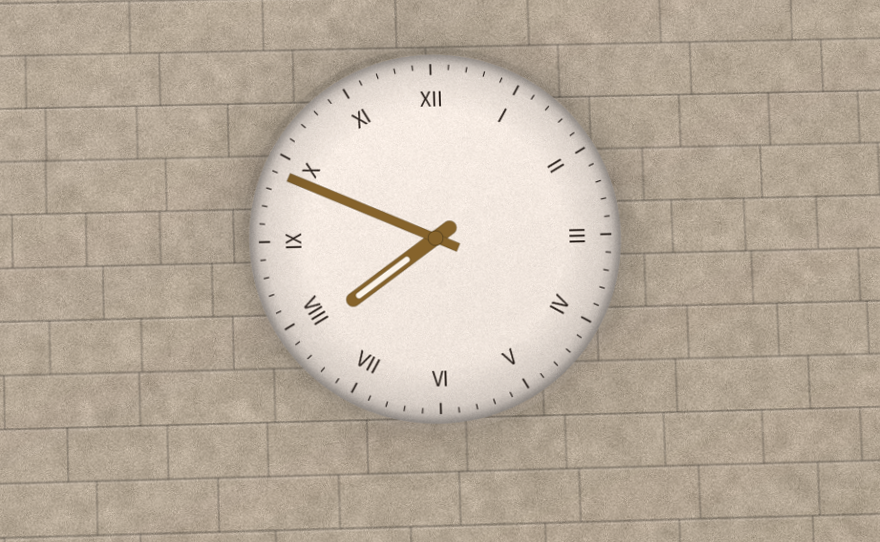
{"hour": 7, "minute": 49}
